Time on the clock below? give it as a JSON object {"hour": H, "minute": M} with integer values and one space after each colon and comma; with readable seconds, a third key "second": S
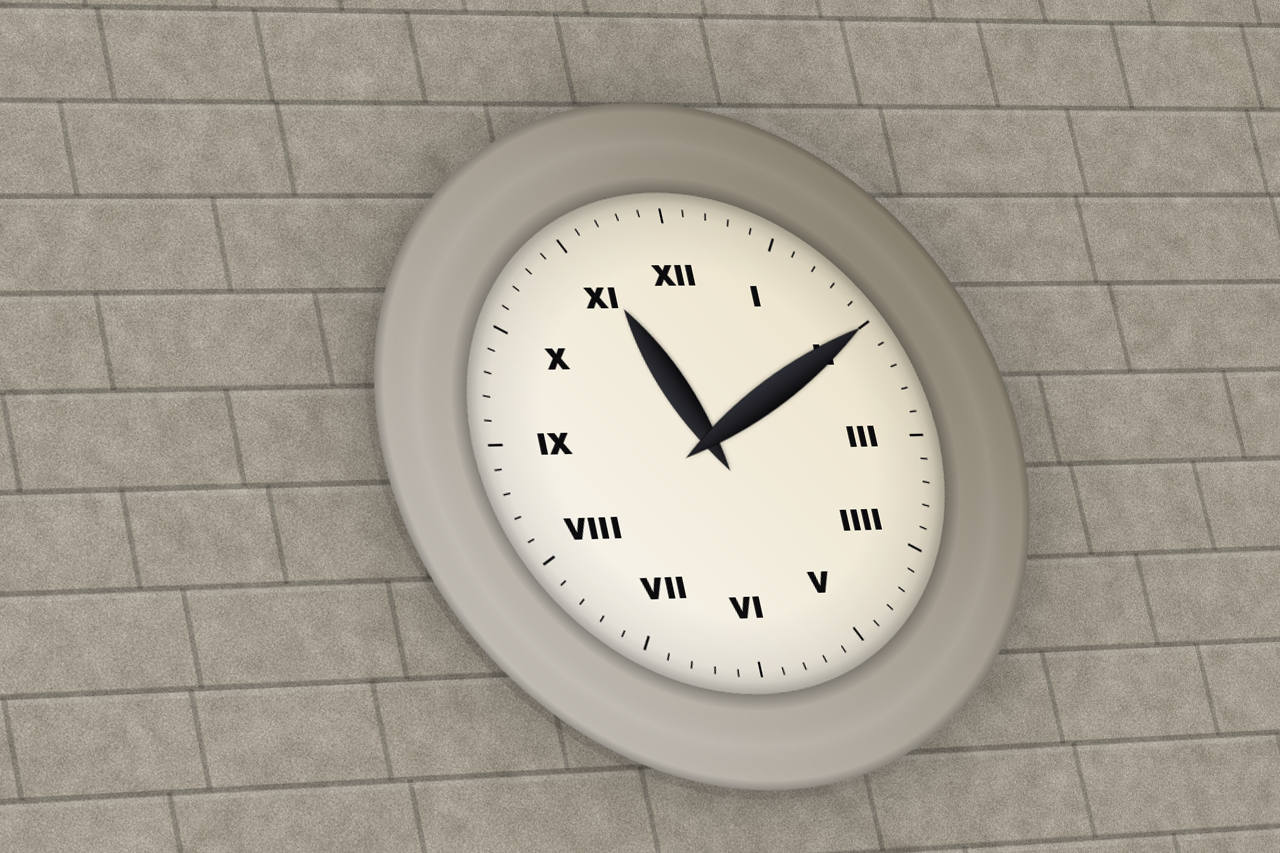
{"hour": 11, "minute": 10}
